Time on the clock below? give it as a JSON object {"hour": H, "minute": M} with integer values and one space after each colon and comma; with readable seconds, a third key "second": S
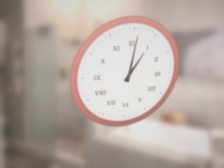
{"hour": 1, "minute": 1}
